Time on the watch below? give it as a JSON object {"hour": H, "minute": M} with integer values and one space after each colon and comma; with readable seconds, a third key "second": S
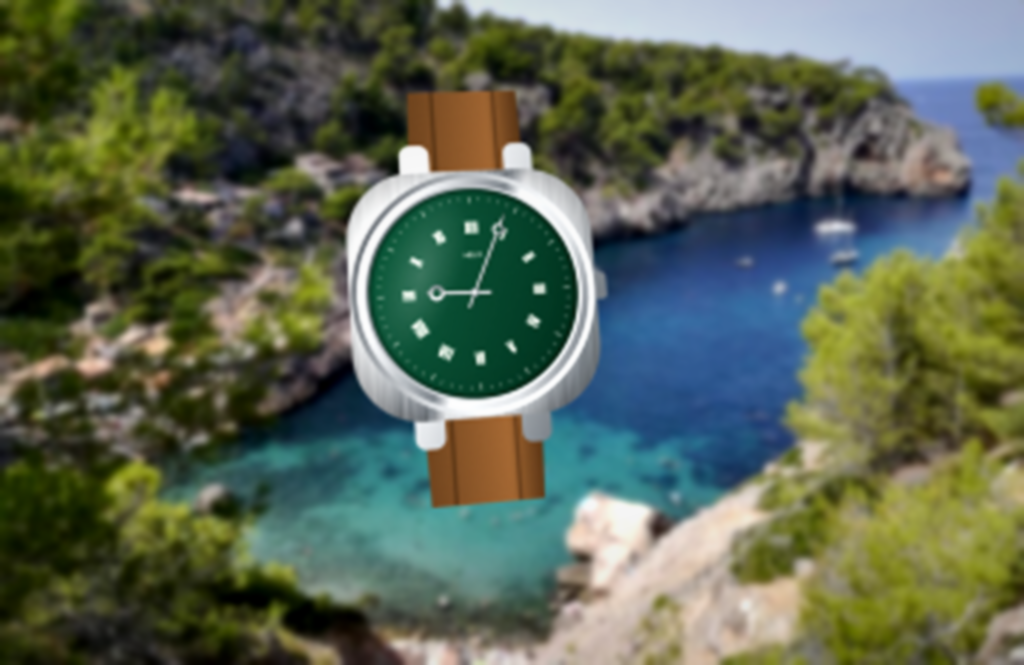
{"hour": 9, "minute": 4}
